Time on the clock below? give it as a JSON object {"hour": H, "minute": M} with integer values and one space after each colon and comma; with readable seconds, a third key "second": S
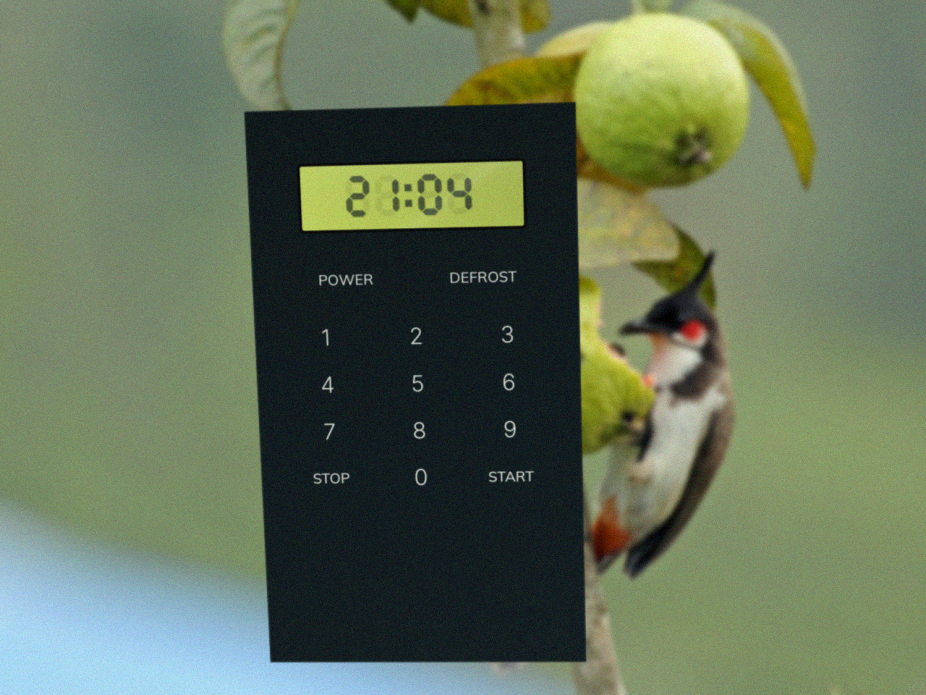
{"hour": 21, "minute": 4}
